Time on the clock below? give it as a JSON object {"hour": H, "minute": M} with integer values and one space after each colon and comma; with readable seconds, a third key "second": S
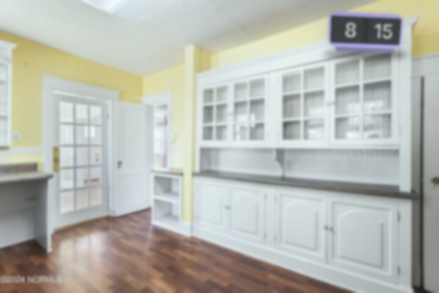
{"hour": 8, "minute": 15}
